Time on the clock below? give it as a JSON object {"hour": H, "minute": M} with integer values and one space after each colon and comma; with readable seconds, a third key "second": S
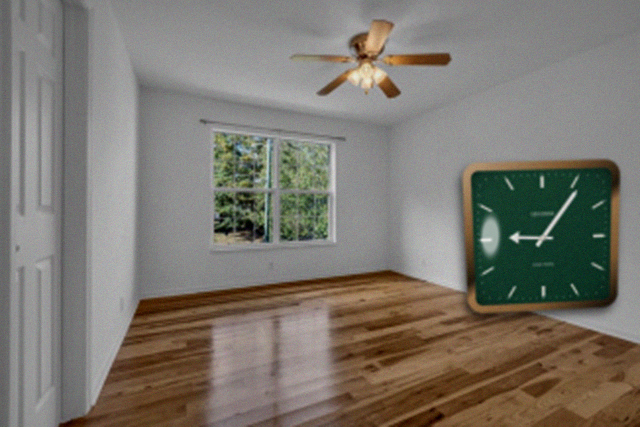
{"hour": 9, "minute": 6}
